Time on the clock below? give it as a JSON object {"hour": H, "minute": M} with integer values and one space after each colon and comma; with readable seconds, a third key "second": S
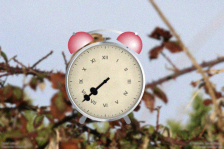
{"hour": 7, "minute": 38}
